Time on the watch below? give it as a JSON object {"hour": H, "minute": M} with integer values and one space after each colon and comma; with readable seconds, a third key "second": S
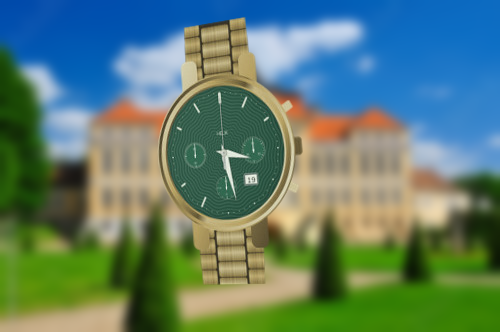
{"hour": 3, "minute": 28}
